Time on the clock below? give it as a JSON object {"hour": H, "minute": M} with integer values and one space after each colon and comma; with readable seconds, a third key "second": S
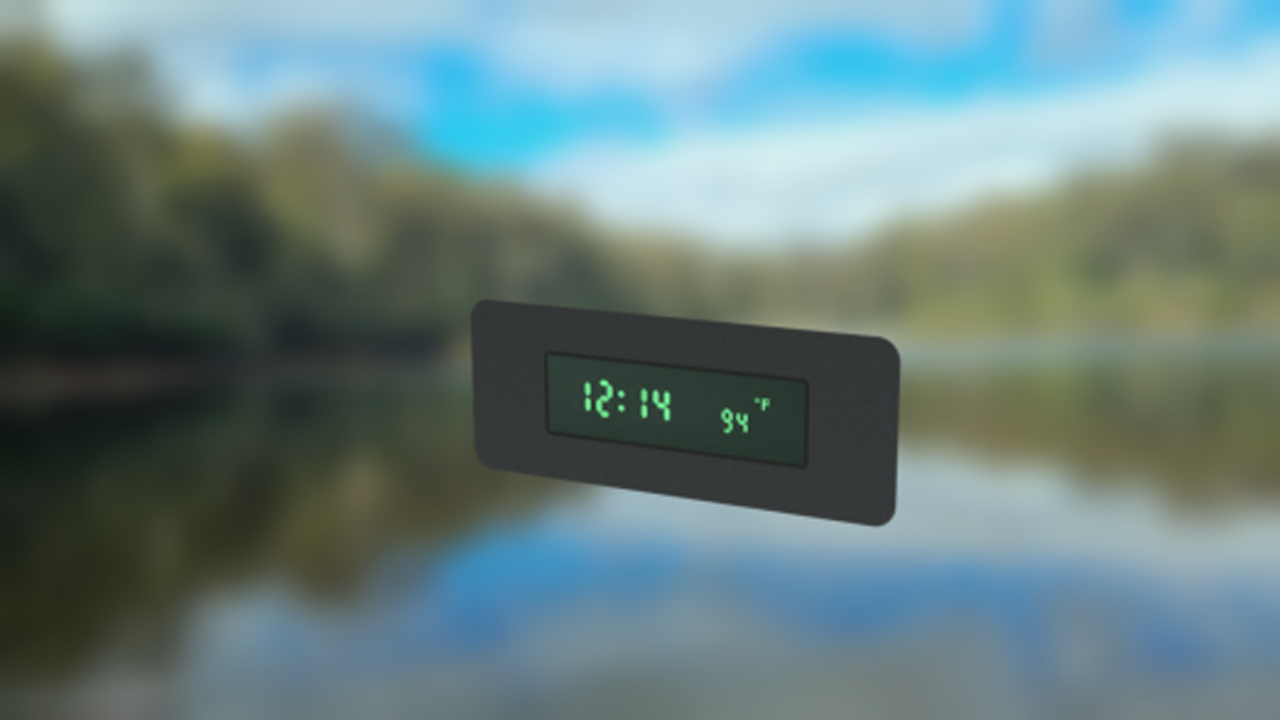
{"hour": 12, "minute": 14}
